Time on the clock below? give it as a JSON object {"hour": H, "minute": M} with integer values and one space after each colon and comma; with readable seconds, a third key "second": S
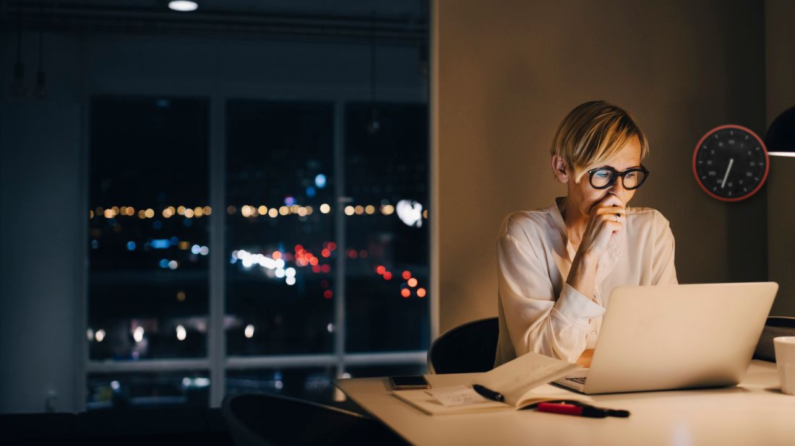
{"hour": 6, "minute": 33}
